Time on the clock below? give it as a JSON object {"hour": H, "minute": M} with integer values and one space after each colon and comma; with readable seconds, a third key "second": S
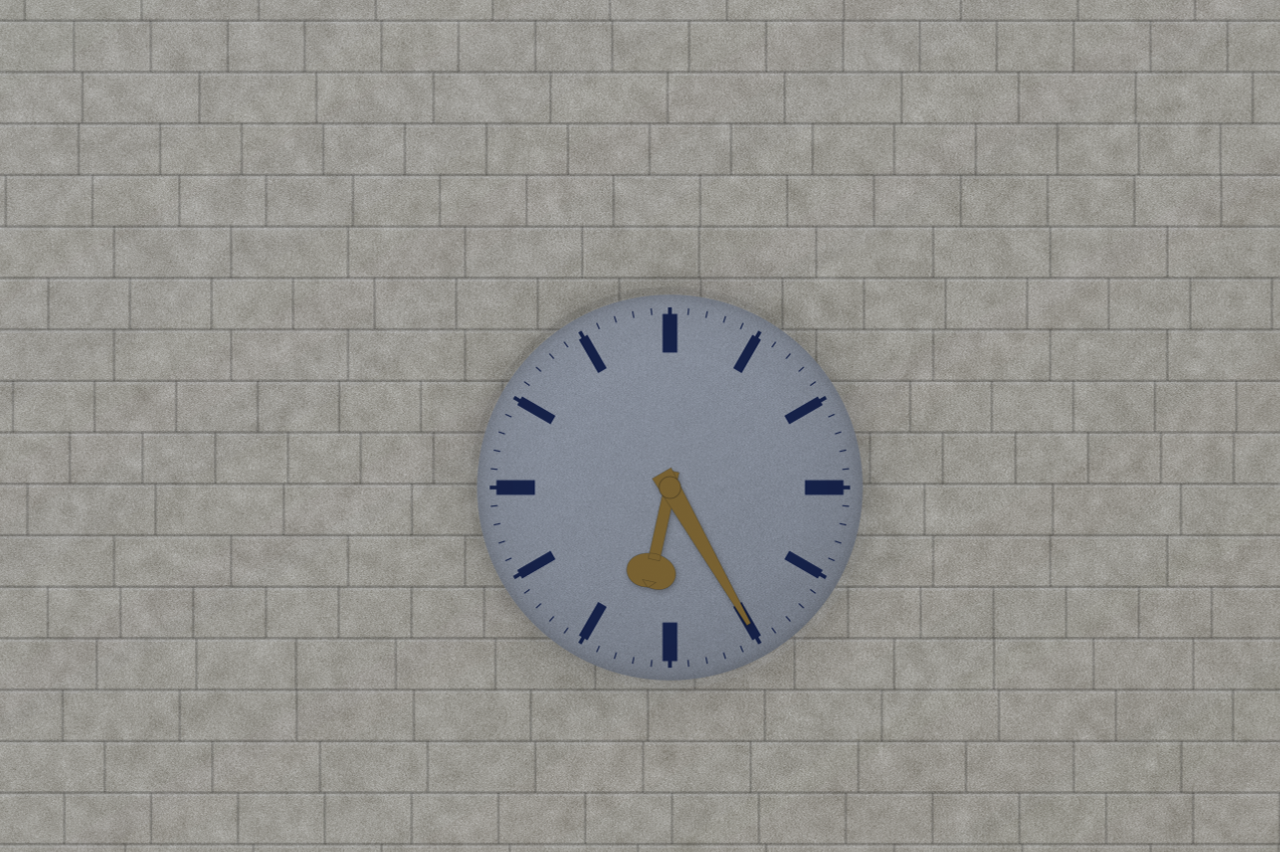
{"hour": 6, "minute": 25}
